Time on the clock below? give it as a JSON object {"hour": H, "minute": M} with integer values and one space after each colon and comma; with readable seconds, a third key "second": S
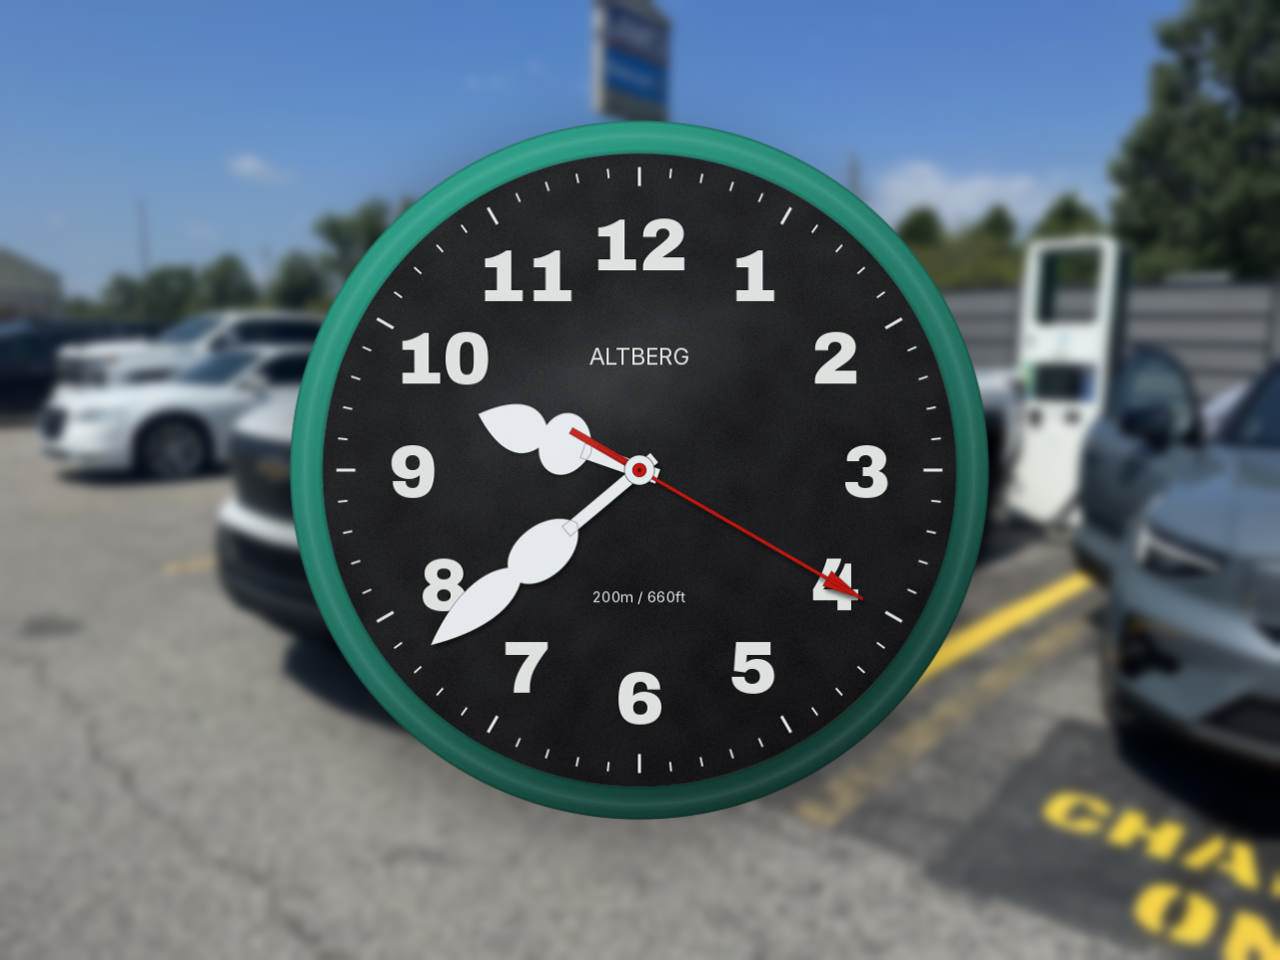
{"hour": 9, "minute": 38, "second": 20}
